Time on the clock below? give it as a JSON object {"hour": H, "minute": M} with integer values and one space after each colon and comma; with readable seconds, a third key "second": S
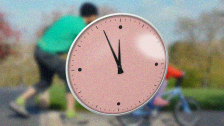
{"hour": 11, "minute": 56}
